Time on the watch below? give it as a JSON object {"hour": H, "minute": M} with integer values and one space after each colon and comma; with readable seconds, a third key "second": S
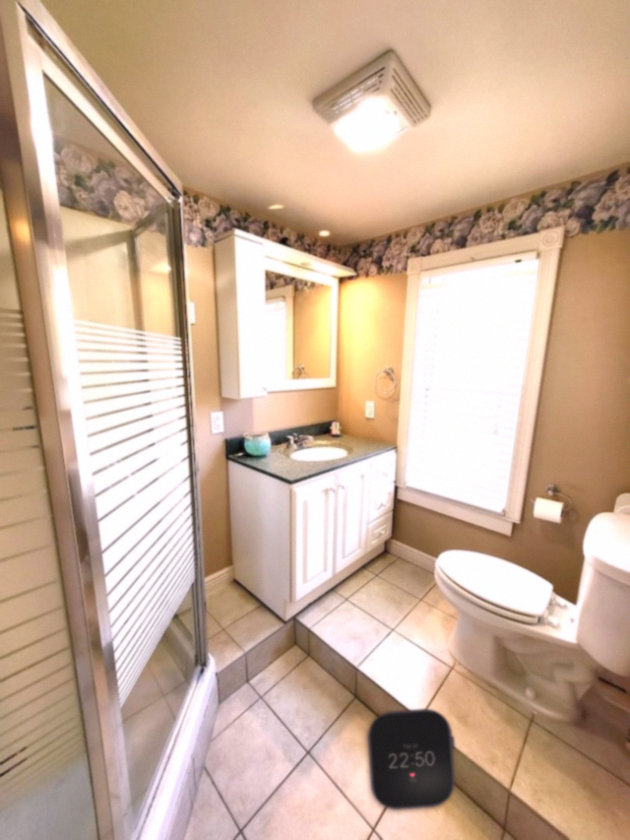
{"hour": 22, "minute": 50}
